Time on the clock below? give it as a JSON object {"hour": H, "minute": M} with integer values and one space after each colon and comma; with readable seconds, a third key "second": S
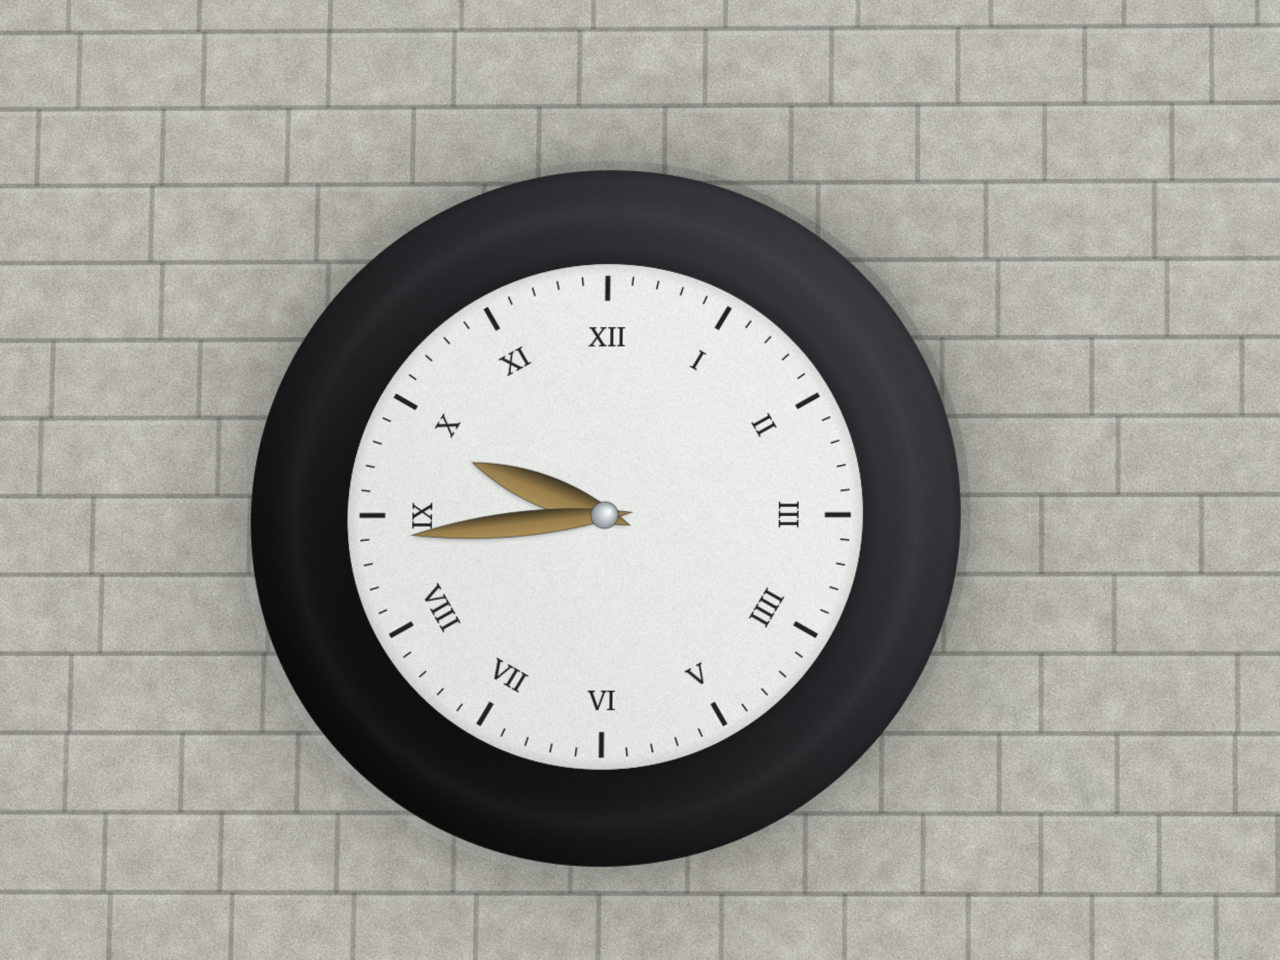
{"hour": 9, "minute": 44}
